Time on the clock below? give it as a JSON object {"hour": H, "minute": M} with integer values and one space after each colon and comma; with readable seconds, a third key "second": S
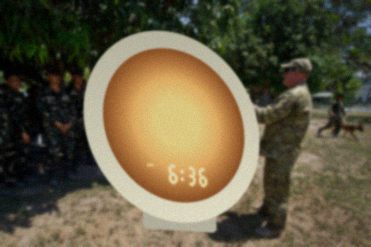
{"hour": 6, "minute": 36}
